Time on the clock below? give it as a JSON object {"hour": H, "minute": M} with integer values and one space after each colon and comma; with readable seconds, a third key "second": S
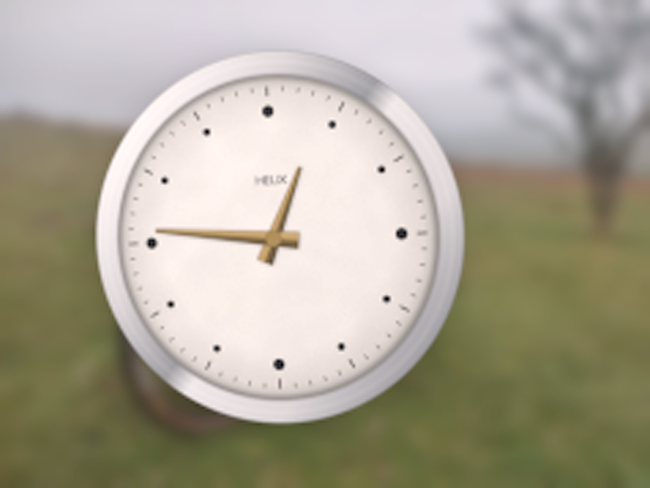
{"hour": 12, "minute": 46}
